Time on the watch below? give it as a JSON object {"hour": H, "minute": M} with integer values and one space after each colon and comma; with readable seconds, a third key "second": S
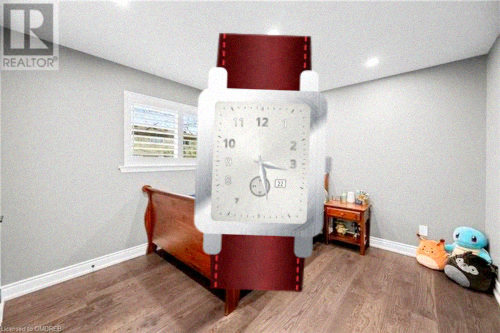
{"hour": 3, "minute": 28}
